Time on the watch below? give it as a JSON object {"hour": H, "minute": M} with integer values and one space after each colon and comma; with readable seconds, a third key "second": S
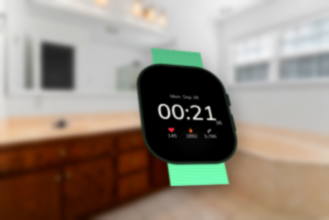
{"hour": 0, "minute": 21}
